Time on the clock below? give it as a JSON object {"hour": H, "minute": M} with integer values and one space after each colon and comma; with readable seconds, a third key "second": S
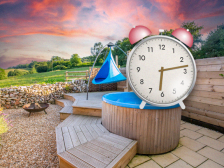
{"hour": 6, "minute": 13}
